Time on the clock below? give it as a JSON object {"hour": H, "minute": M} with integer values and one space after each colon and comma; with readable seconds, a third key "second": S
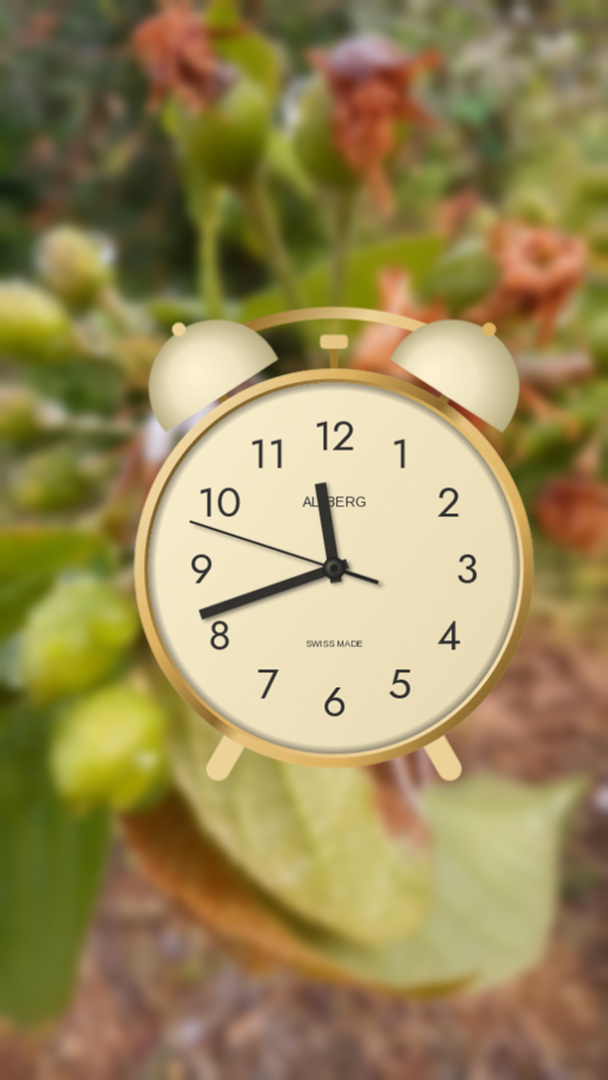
{"hour": 11, "minute": 41, "second": 48}
